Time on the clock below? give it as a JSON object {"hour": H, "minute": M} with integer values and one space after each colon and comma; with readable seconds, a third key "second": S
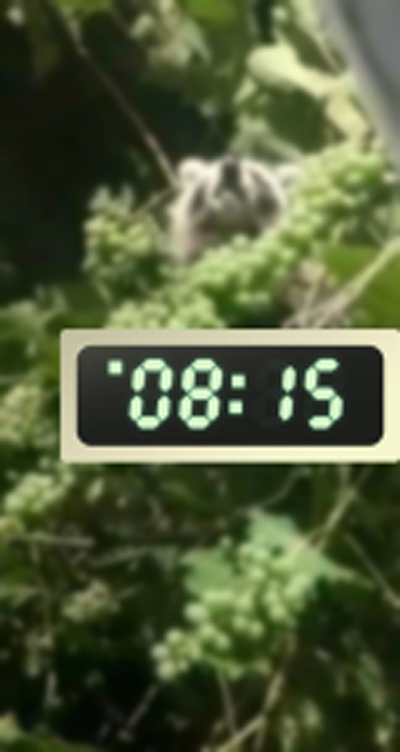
{"hour": 8, "minute": 15}
